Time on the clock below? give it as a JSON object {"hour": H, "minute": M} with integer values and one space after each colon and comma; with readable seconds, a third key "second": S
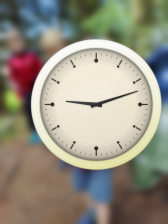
{"hour": 9, "minute": 12}
